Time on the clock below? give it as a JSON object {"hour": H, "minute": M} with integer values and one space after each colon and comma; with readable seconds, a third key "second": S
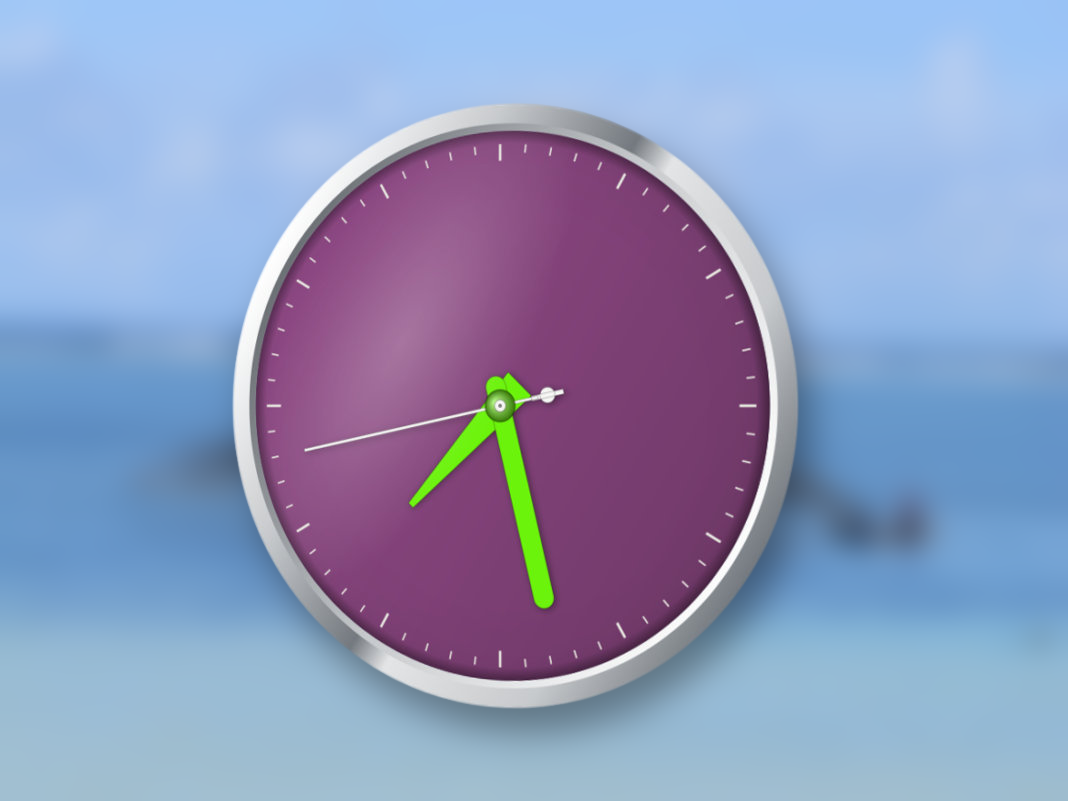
{"hour": 7, "minute": 27, "second": 43}
